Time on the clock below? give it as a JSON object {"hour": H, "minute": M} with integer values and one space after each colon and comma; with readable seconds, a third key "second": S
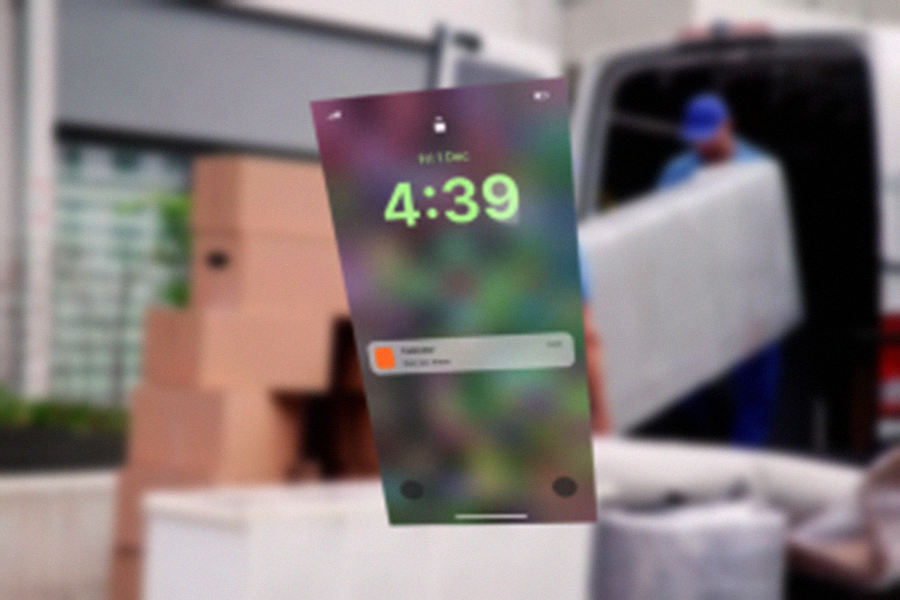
{"hour": 4, "minute": 39}
